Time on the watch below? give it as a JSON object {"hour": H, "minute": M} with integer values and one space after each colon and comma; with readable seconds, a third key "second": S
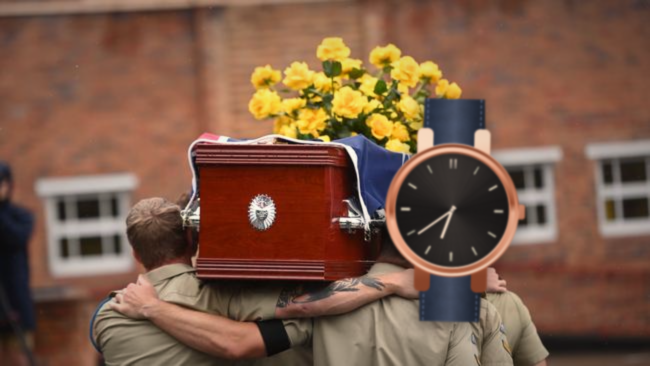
{"hour": 6, "minute": 39}
